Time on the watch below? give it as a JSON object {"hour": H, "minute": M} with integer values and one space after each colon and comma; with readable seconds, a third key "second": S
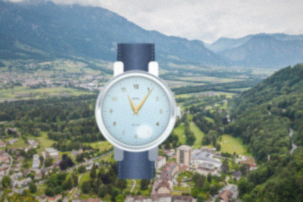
{"hour": 11, "minute": 6}
